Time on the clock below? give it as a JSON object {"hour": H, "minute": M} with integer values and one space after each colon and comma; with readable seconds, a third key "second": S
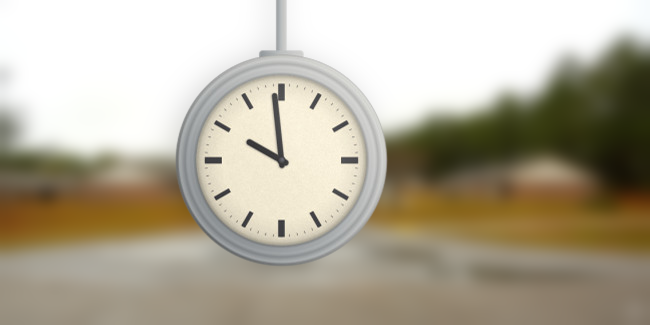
{"hour": 9, "minute": 59}
